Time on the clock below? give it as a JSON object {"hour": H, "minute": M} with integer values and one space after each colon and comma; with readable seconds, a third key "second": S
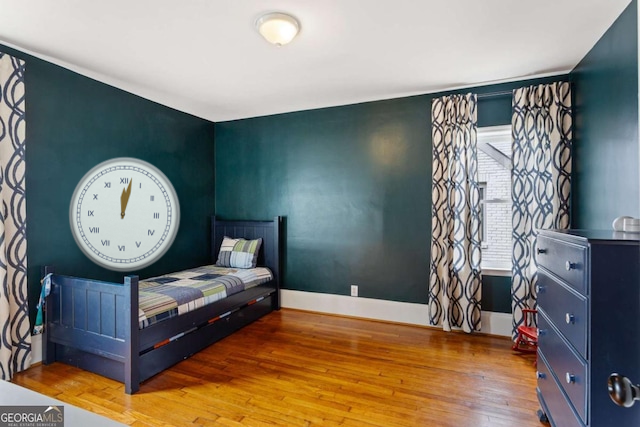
{"hour": 12, "minute": 2}
